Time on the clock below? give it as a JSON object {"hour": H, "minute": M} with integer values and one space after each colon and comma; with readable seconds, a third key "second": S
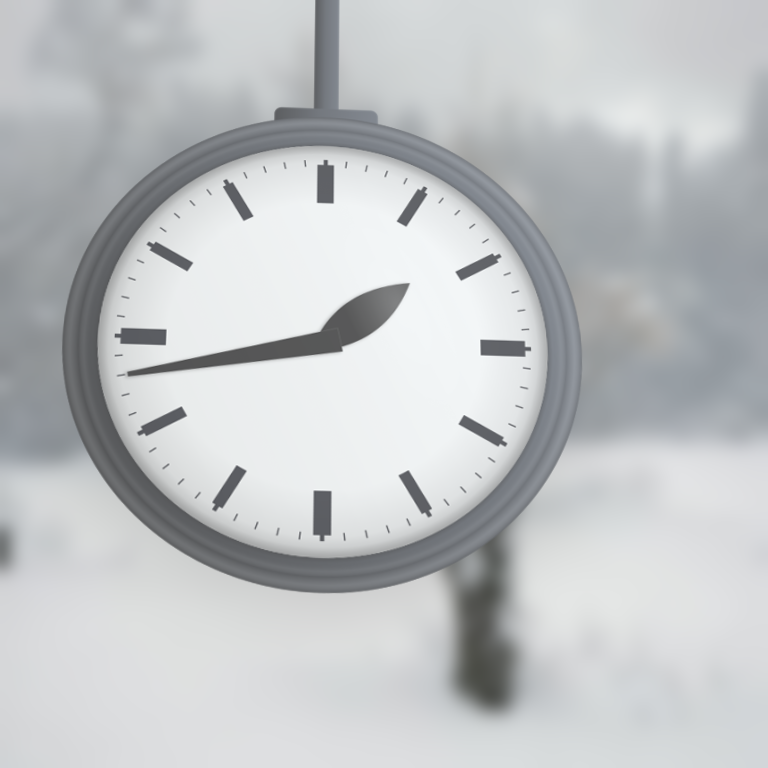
{"hour": 1, "minute": 43}
